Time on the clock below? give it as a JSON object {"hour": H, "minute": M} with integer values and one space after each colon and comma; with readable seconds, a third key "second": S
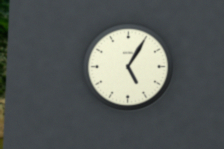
{"hour": 5, "minute": 5}
